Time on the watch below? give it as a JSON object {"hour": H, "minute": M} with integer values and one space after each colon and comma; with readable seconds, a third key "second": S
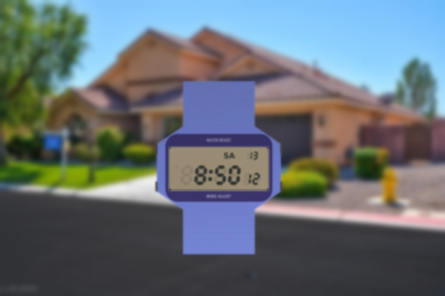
{"hour": 8, "minute": 50, "second": 12}
